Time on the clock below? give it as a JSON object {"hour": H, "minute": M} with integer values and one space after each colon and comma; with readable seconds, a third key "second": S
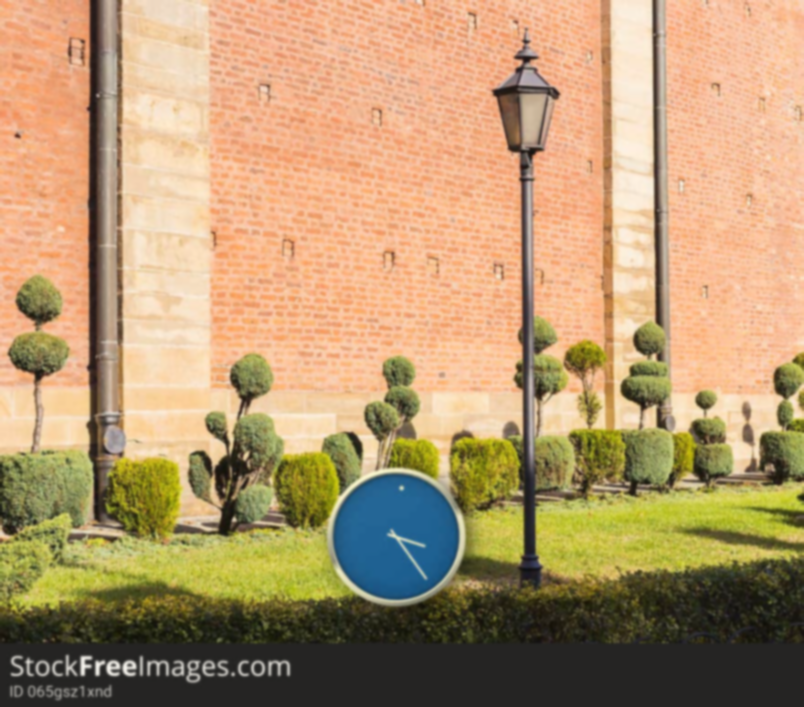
{"hour": 3, "minute": 23}
